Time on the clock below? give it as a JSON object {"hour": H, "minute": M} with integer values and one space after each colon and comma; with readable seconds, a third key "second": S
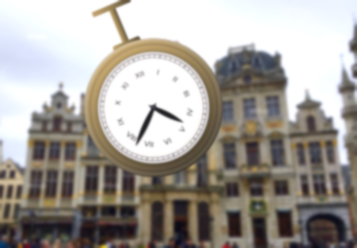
{"hour": 4, "minute": 38}
